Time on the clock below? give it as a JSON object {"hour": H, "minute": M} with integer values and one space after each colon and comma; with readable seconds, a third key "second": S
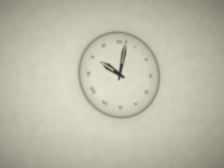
{"hour": 10, "minute": 2}
